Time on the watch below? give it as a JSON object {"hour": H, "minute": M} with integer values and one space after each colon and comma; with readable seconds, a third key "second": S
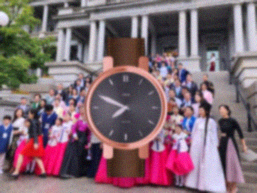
{"hour": 7, "minute": 49}
